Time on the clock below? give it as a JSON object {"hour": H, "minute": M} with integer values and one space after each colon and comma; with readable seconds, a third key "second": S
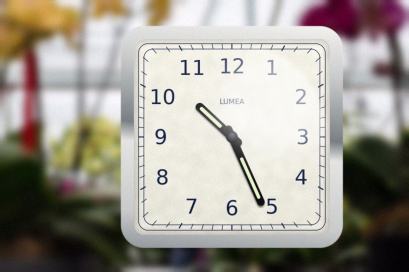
{"hour": 10, "minute": 26}
